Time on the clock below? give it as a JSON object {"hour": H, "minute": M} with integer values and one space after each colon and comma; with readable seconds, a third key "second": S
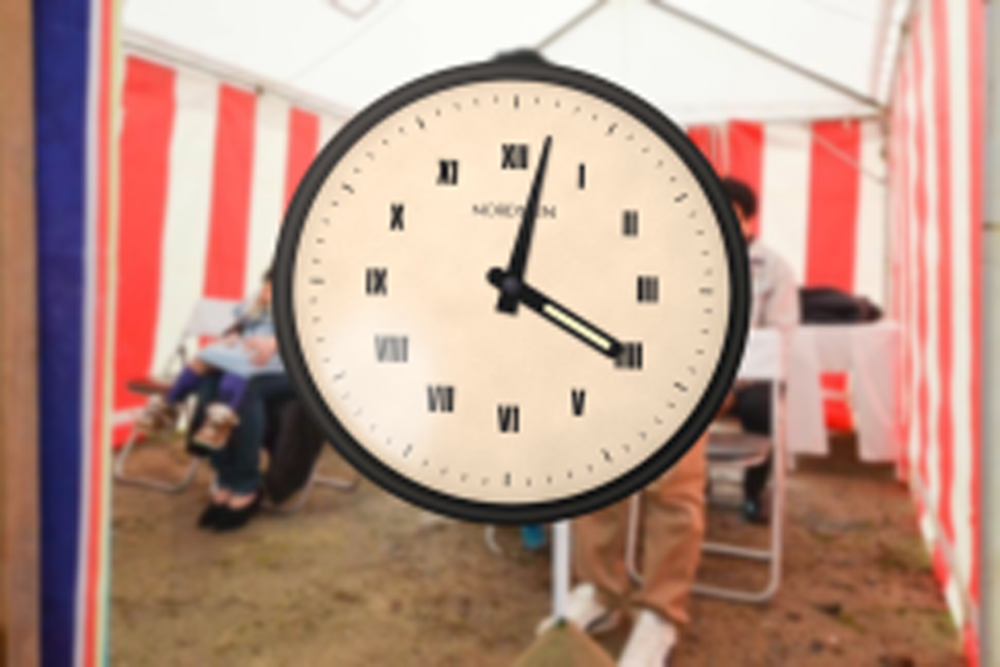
{"hour": 4, "minute": 2}
